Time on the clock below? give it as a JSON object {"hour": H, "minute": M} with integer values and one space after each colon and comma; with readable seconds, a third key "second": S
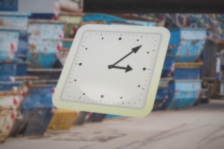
{"hour": 3, "minute": 7}
